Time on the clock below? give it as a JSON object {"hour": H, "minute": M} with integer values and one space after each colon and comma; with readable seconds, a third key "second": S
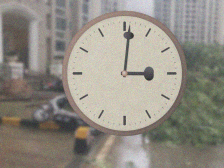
{"hour": 3, "minute": 1}
